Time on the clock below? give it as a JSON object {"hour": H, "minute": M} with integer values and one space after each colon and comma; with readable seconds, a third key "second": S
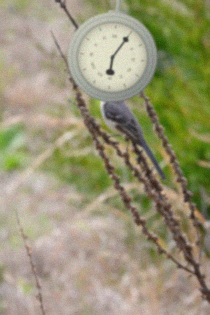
{"hour": 6, "minute": 5}
